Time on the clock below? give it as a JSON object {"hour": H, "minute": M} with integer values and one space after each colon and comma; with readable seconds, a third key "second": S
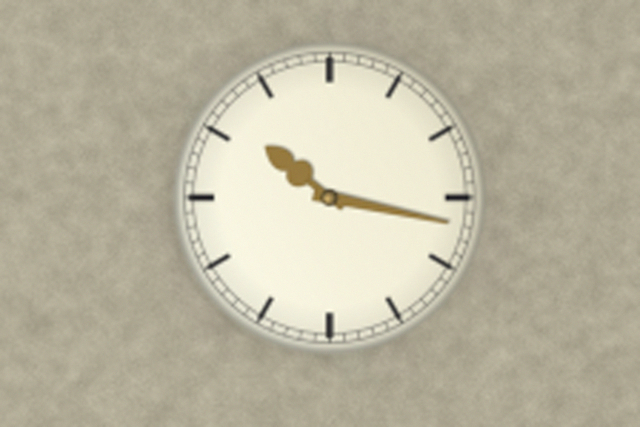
{"hour": 10, "minute": 17}
